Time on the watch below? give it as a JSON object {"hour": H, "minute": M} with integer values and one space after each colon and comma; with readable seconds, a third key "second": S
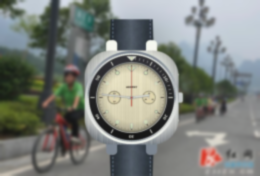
{"hour": 2, "minute": 46}
